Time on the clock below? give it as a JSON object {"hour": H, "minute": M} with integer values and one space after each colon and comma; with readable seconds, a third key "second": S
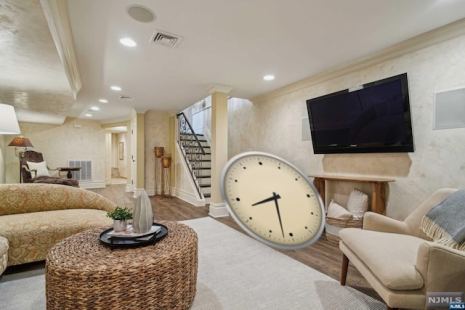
{"hour": 8, "minute": 32}
